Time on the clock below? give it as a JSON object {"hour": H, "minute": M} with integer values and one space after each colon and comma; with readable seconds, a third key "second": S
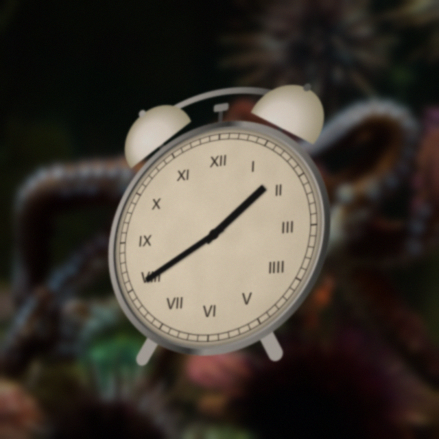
{"hour": 1, "minute": 40}
